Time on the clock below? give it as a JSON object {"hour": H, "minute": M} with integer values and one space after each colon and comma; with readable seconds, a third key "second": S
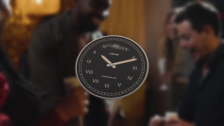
{"hour": 10, "minute": 11}
